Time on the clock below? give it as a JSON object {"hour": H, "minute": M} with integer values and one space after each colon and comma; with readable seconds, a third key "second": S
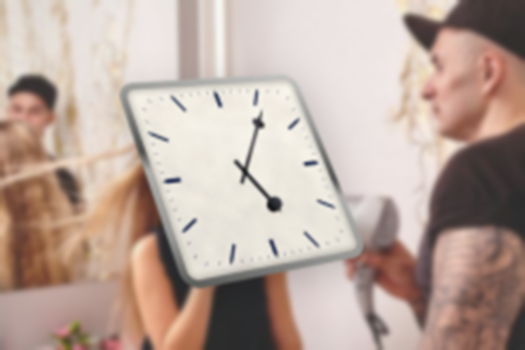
{"hour": 5, "minute": 6}
